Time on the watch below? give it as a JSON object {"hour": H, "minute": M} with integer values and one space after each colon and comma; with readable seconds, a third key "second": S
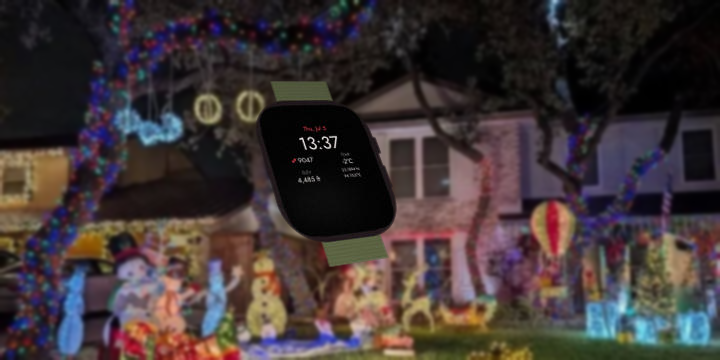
{"hour": 13, "minute": 37}
